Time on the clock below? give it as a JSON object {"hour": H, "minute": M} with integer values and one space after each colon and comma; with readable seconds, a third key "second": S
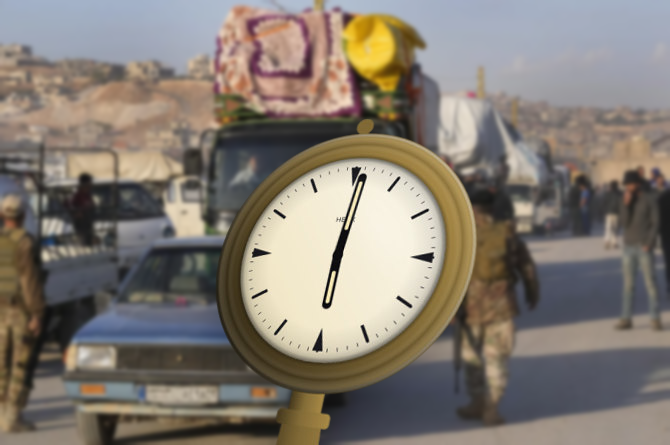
{"hour": 6, "minute": 1}
